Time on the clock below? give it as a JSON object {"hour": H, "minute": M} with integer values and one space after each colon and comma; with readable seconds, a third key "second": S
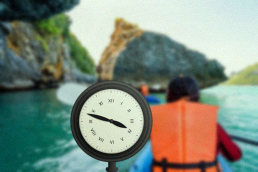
{"hour": 3, "minute": 48}
